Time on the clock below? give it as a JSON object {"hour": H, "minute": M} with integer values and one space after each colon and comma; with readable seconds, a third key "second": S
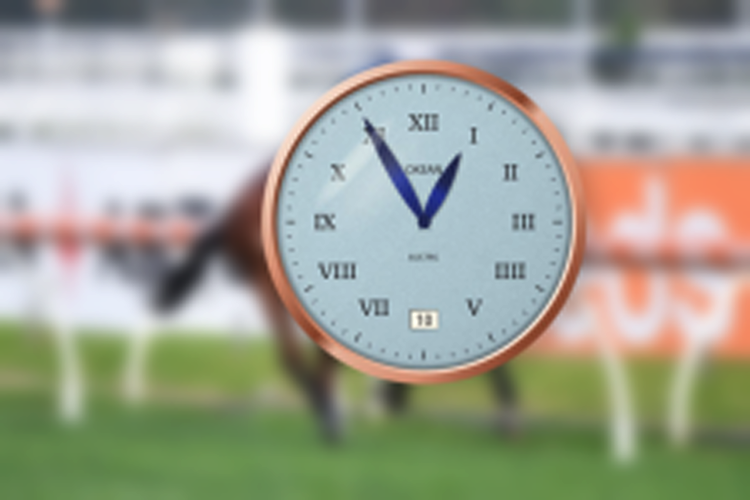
{"hour": 12, "minute": 55}
